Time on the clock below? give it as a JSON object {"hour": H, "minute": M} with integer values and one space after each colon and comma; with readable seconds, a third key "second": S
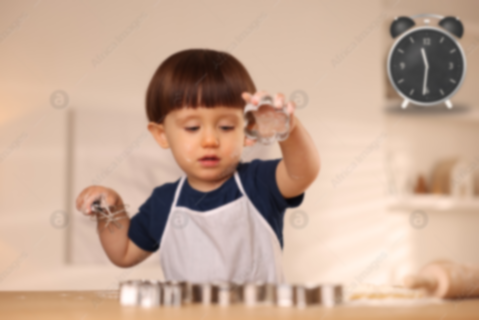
{"hour": 11, "minute": 31}
